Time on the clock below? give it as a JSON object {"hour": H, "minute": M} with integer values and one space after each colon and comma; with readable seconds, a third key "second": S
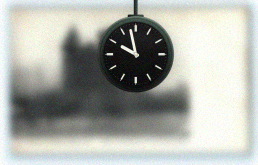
{"hour": 9, "minute": 58}
